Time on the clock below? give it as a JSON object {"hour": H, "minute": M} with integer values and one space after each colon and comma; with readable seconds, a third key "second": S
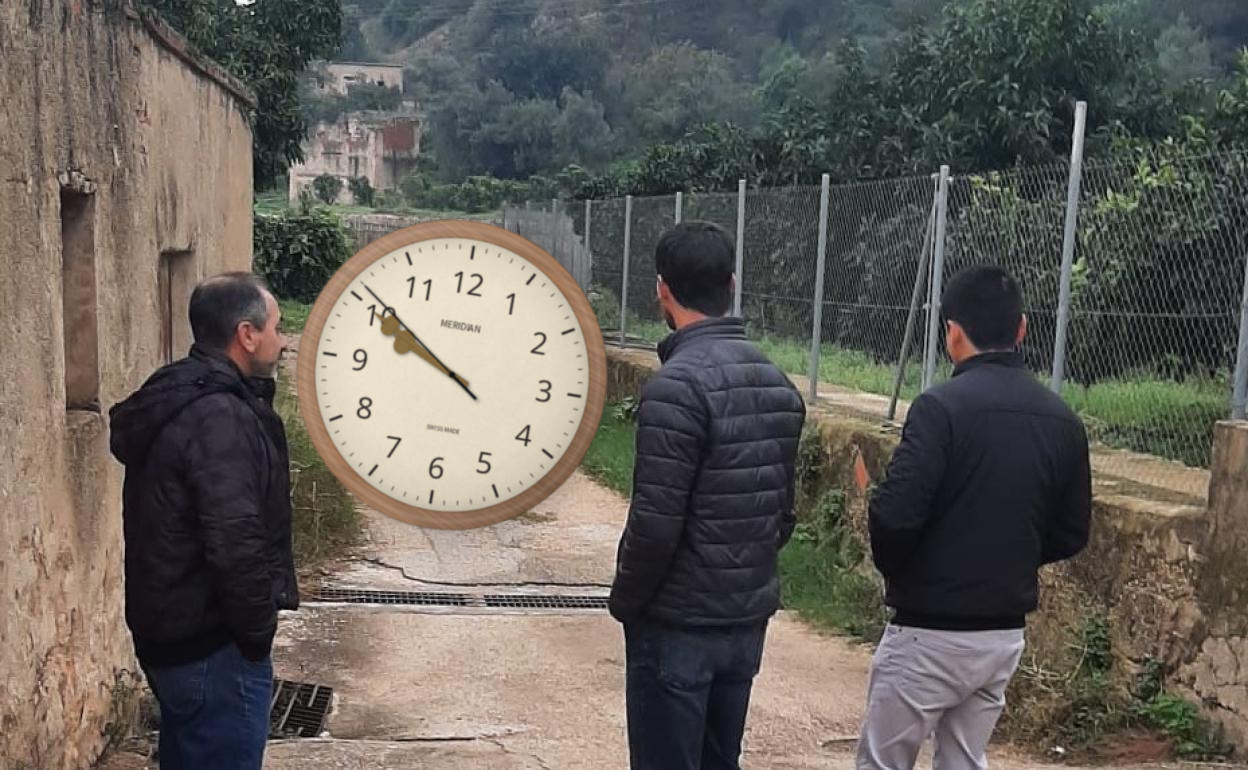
{"hour": 9, "minute": 49, "second": 51}
